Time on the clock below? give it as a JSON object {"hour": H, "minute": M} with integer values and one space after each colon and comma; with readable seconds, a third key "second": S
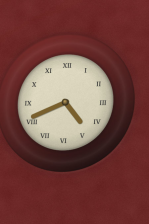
{"hour": 4, "minute": 41}
